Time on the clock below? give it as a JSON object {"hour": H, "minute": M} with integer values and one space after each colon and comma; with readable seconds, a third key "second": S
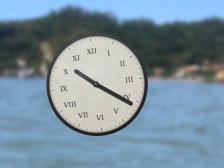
{"hour": 10, "minute": 21}
